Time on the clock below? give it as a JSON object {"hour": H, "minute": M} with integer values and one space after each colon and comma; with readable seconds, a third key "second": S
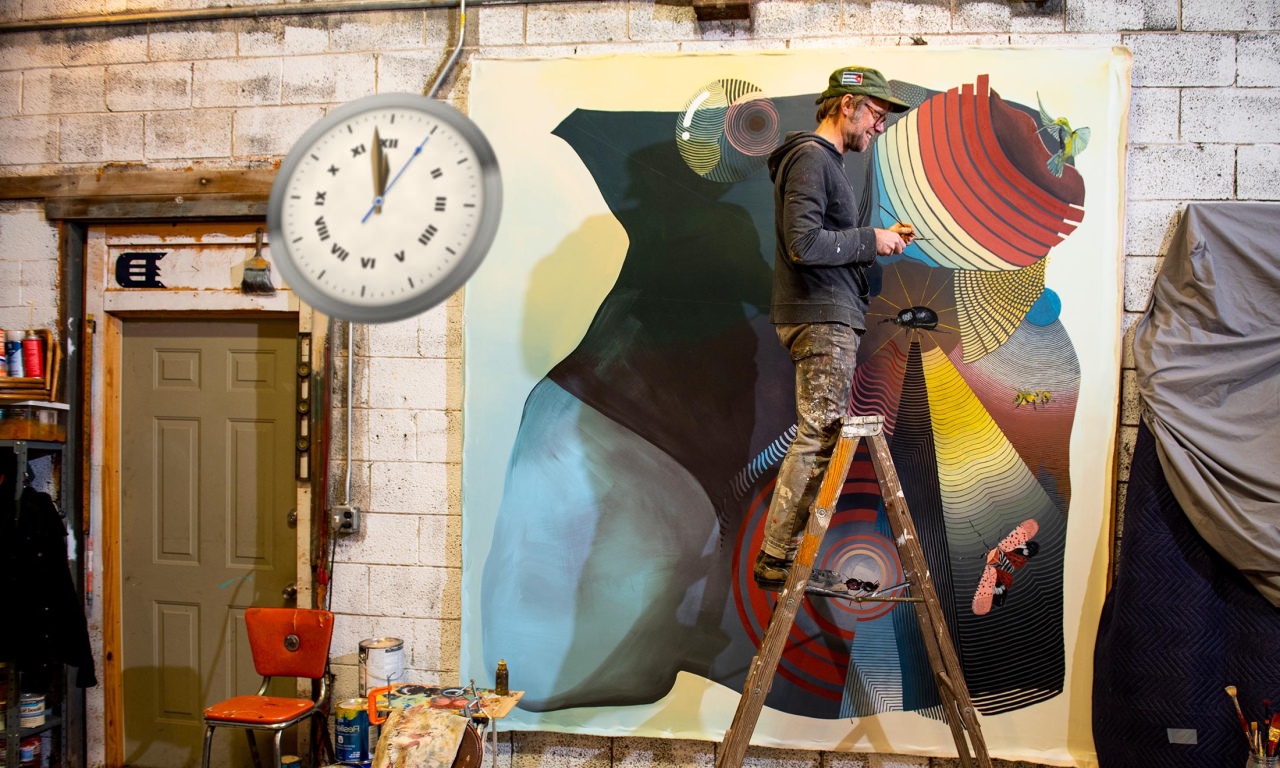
{"hour": 11, "minute": 58, "second": 5}
